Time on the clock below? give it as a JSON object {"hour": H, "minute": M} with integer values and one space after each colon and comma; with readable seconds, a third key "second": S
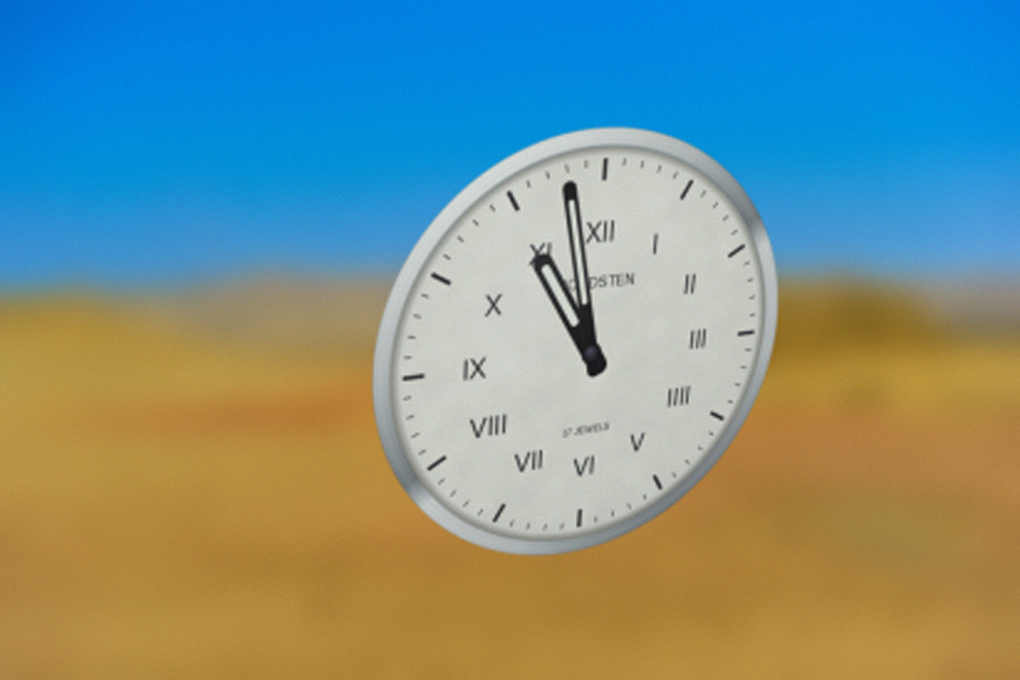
{"hour": 10, "minute": 58}
